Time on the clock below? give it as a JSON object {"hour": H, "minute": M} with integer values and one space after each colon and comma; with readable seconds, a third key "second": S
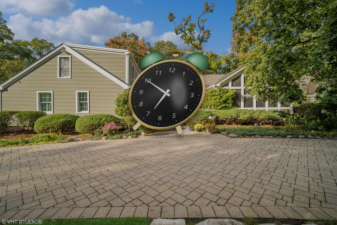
{"hour": 6, "minute": 50}
